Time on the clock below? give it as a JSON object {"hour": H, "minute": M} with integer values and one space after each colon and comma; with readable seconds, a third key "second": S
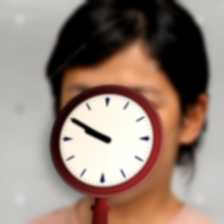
{"hour": 9, "minute": 50}
